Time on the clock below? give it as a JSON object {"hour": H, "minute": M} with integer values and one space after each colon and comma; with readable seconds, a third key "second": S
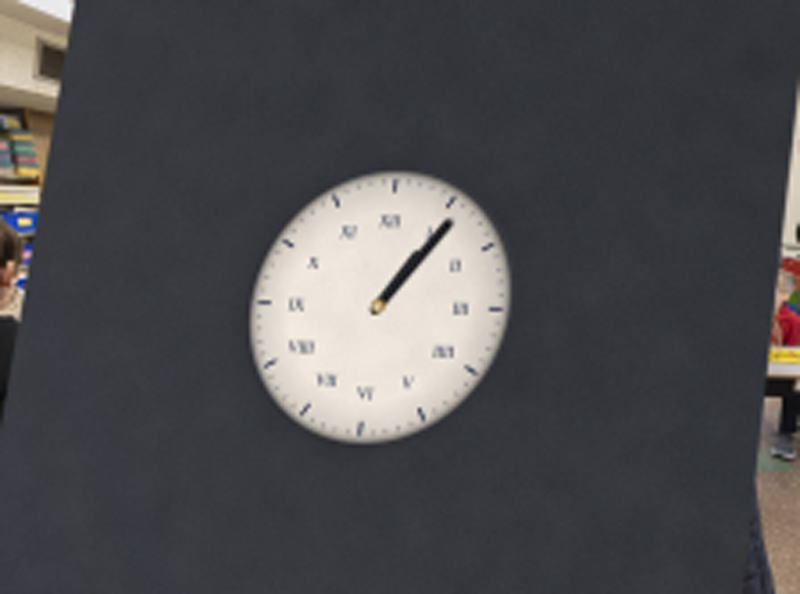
{"hour": 1, "minute": 6}
